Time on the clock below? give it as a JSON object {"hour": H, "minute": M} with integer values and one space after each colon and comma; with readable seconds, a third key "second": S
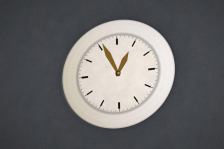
{"hour": 12, "minute": 56}
